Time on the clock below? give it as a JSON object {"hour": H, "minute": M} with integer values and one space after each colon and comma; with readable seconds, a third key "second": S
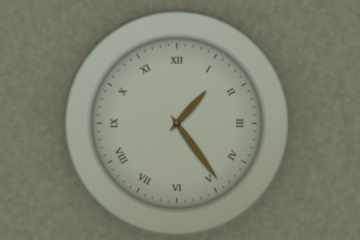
{"hour": 1, "minute": 24}
